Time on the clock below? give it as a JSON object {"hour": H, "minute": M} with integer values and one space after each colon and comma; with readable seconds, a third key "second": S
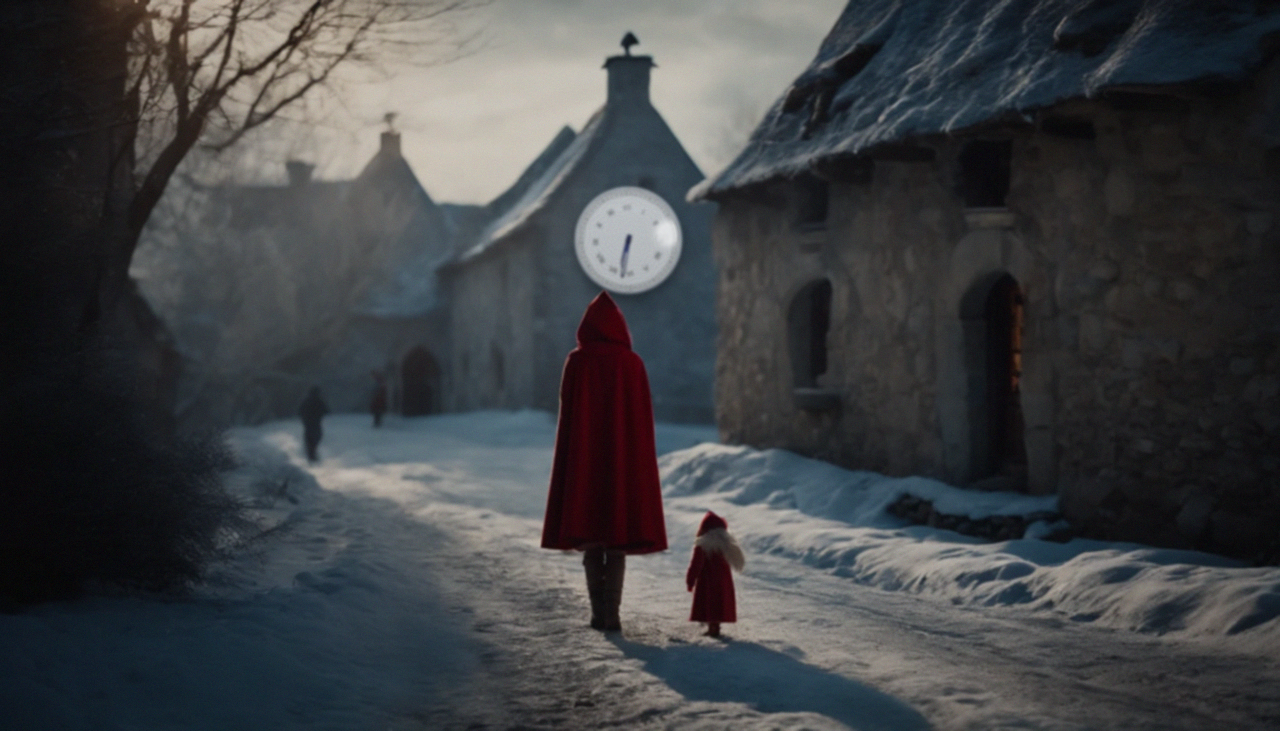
{"hour": 6, "minute": 32}
